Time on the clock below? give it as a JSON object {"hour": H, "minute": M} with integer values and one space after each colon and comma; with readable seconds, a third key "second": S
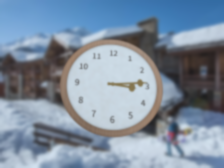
{"hour": 3, "minute": 14}
